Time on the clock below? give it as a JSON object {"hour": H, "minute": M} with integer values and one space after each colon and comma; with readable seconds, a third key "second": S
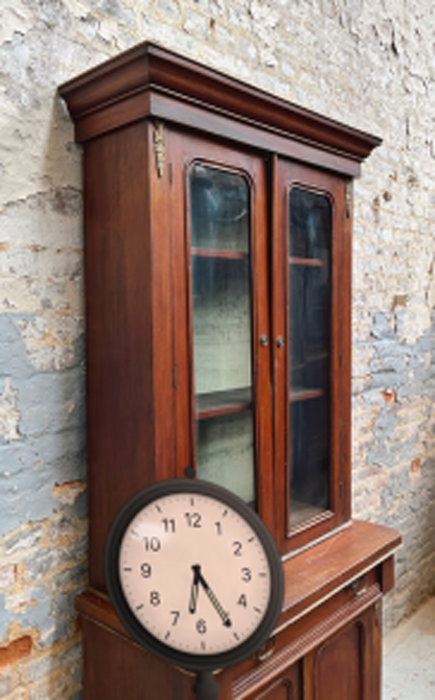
{"hour": 6, "minute": 25}
